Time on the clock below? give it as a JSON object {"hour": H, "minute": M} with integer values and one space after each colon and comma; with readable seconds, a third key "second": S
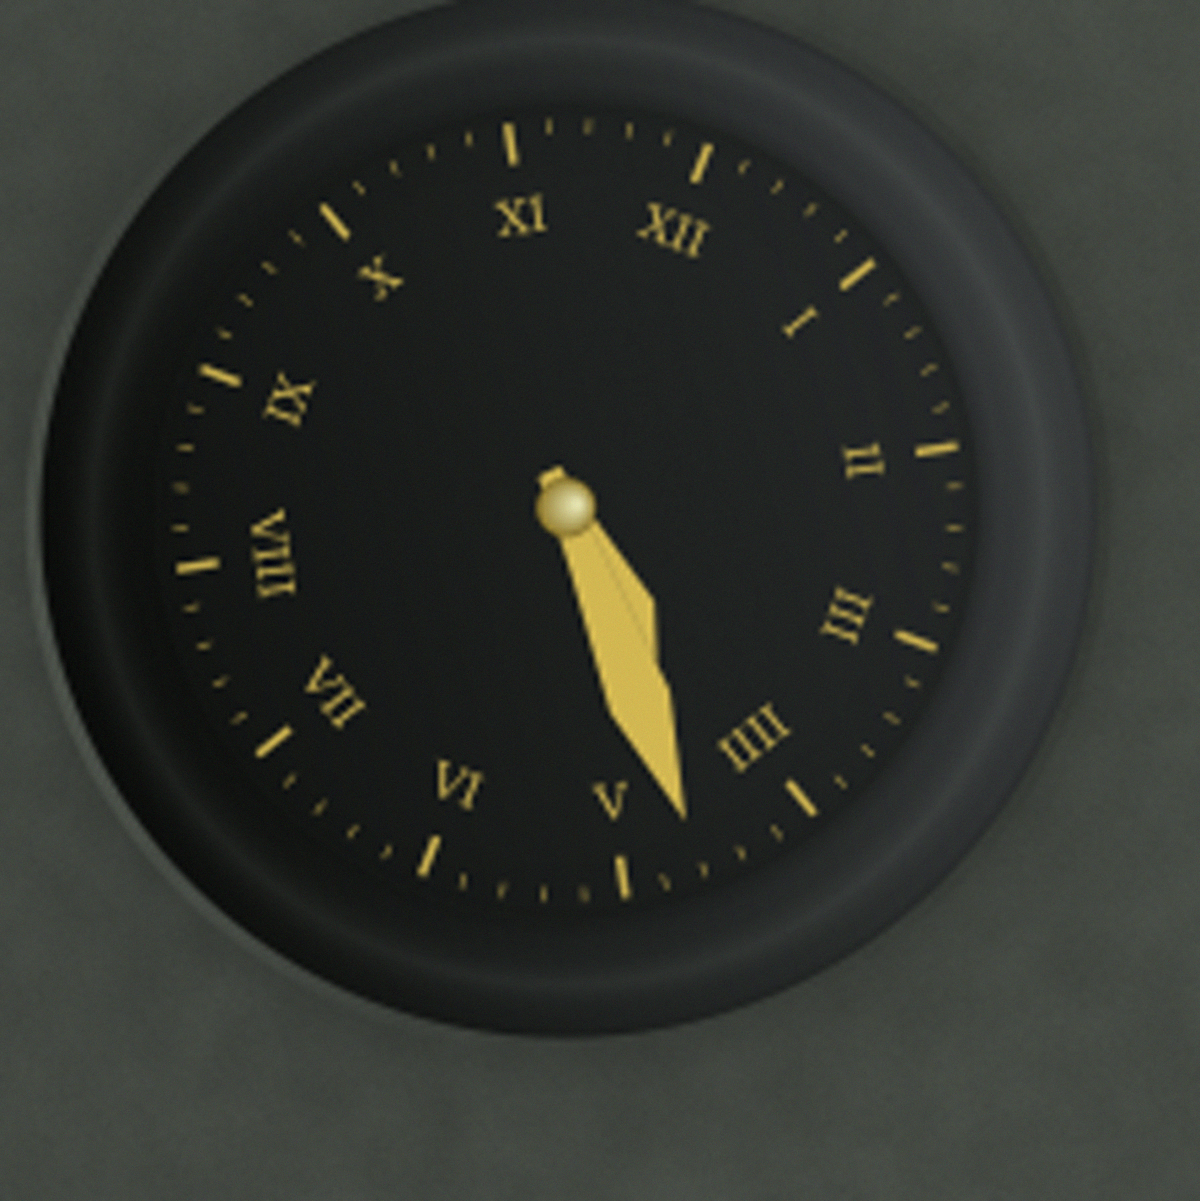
{"hour": 4, "minute": 23}
